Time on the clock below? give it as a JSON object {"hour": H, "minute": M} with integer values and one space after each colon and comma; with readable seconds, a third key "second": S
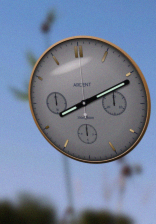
{"hour": 8, "minute": 11}
